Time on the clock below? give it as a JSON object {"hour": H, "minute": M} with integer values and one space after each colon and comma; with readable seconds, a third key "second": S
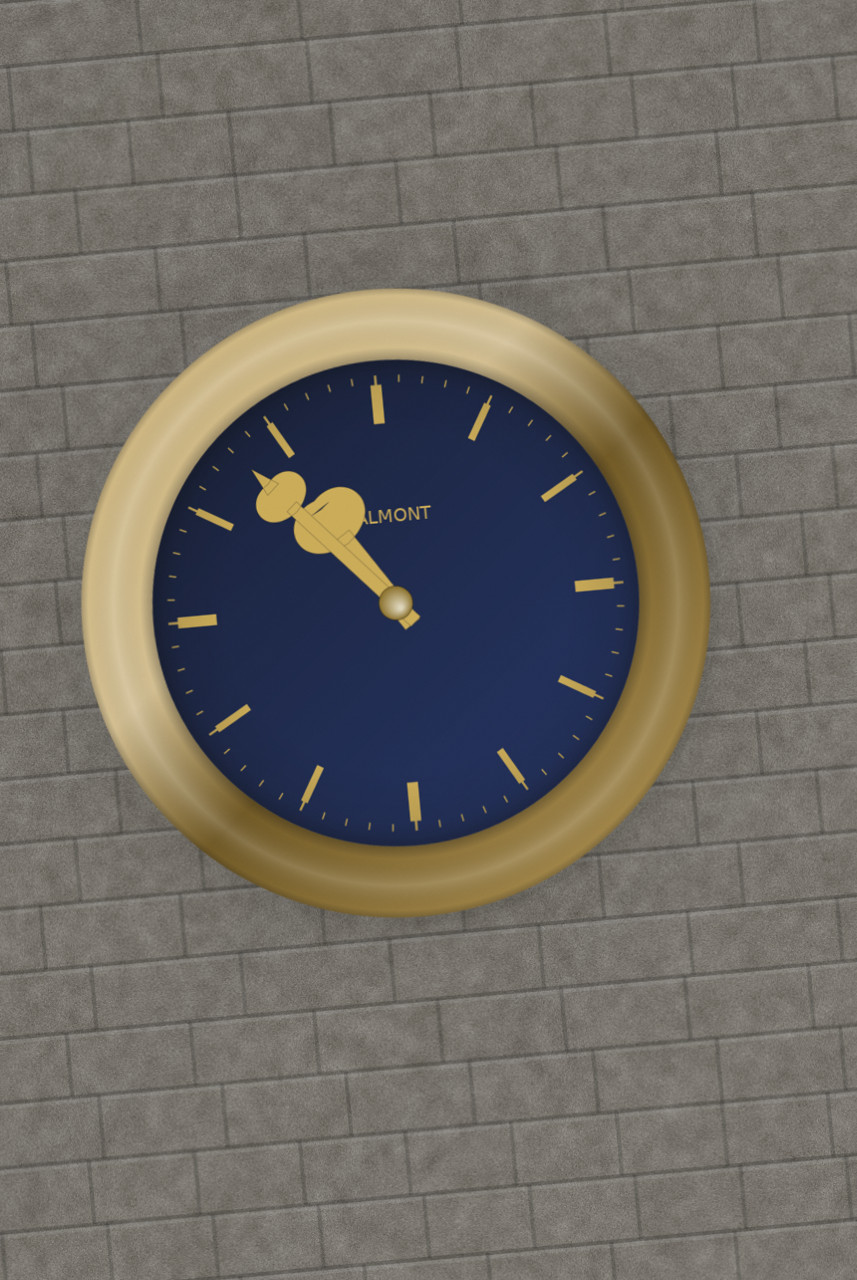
{"hour": 10, "minute": 53}
